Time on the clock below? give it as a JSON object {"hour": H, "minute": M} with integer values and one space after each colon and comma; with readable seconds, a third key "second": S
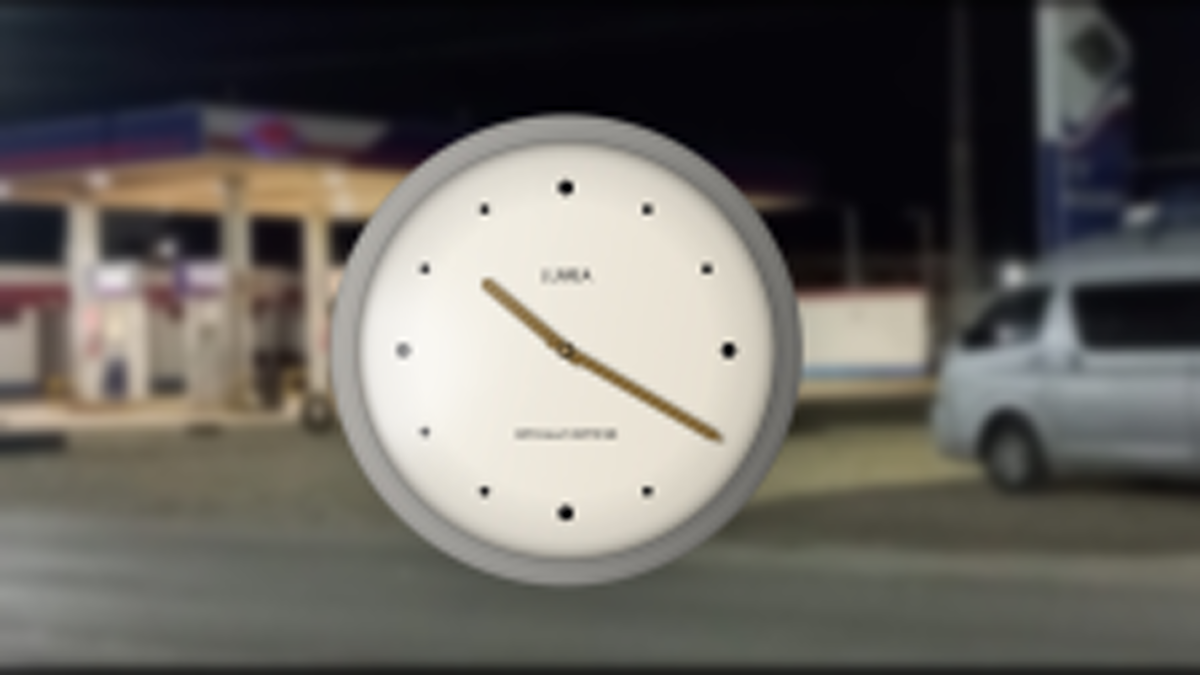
{"hour": 10, "minute": 20}
